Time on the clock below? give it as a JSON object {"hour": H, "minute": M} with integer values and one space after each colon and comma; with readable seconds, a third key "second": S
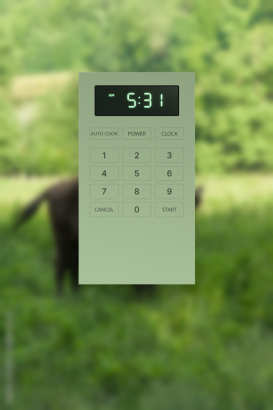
{"hour": 5, "minute": 31}
